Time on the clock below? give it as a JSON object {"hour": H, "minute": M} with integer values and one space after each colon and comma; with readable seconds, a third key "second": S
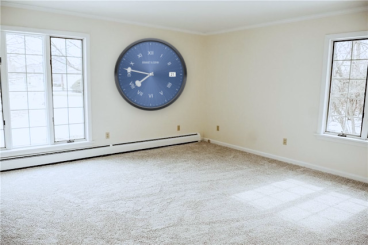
{"hour": 7, "minute": 47}
